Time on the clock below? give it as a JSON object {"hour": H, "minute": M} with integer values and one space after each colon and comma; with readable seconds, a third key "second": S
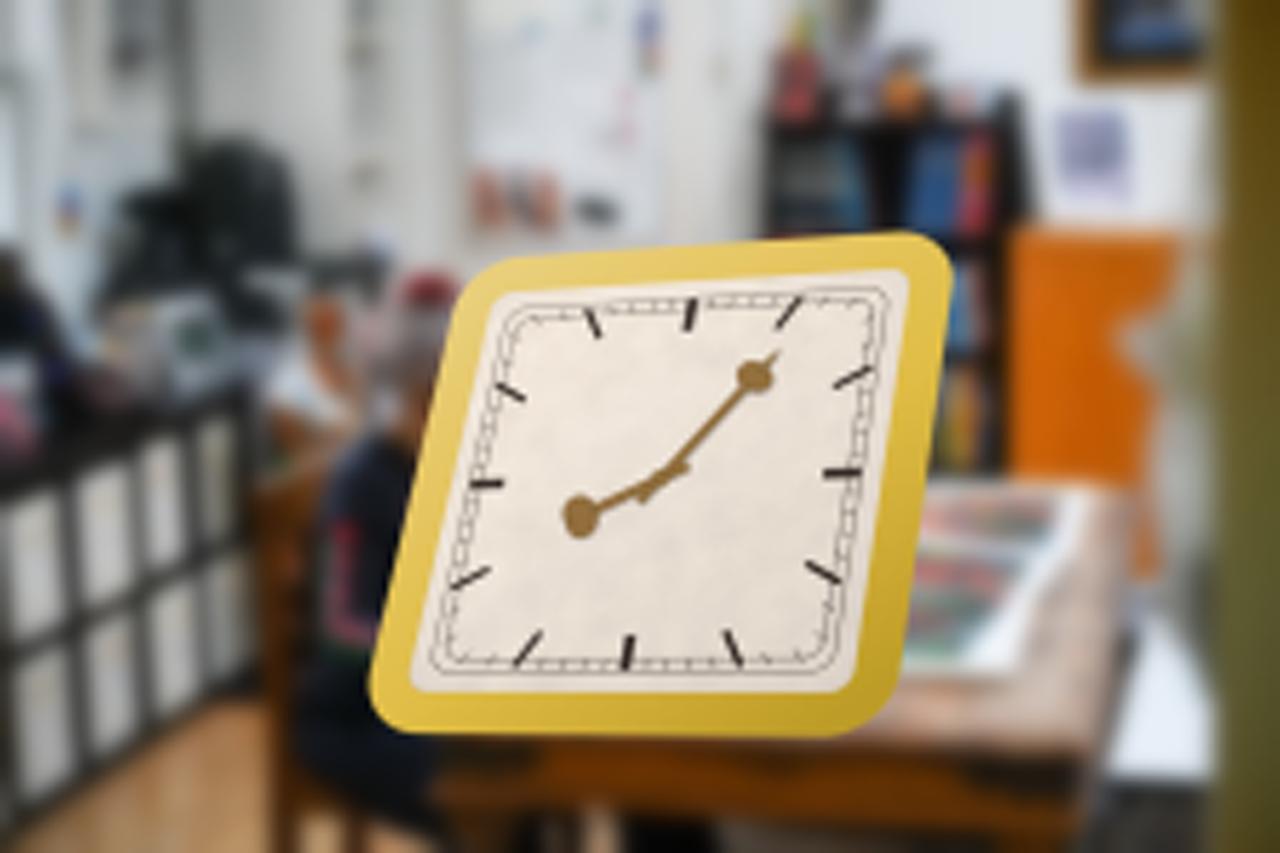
{"hour": 8, "minute": 6}
